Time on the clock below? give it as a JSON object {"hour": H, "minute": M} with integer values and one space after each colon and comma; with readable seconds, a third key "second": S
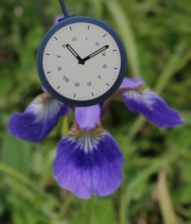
{"hour": 11, "minute": 13}
